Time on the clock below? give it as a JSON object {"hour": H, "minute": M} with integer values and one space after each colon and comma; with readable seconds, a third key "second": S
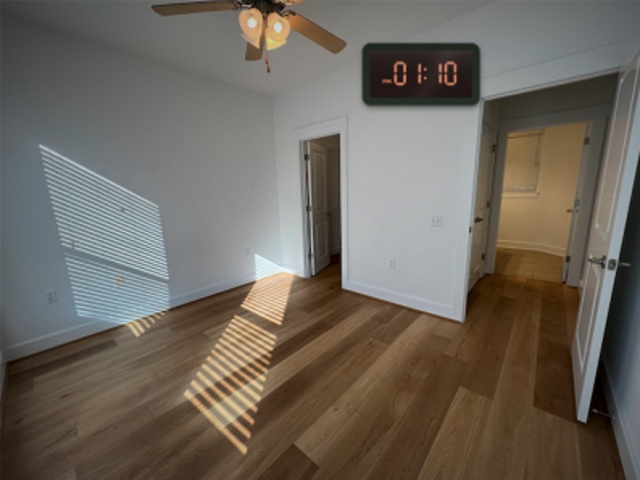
{"hour": 1, "minute": 10}
